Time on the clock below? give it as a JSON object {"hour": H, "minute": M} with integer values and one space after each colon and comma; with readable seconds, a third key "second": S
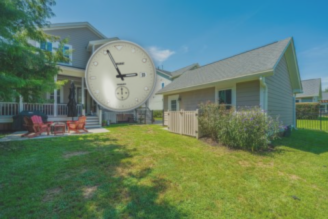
{"hour": 2, "minute": 56}
